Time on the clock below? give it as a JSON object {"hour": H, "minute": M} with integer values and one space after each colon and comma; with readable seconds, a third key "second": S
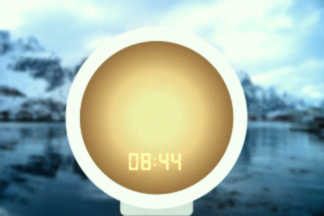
{"hour": 8, "minute": 44}
